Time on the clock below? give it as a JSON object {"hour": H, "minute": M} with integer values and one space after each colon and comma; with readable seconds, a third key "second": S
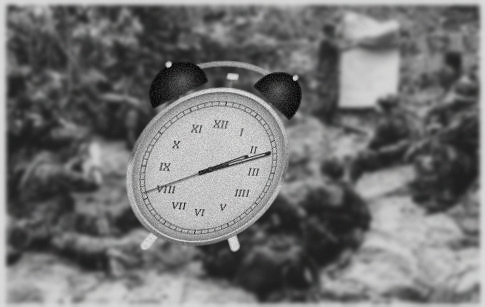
{"hour": 2, "minute": 11, "second": 41}
